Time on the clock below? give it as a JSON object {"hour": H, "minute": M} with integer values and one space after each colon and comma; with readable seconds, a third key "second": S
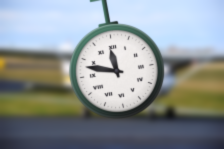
{"hour": 11, "minute": 48}
